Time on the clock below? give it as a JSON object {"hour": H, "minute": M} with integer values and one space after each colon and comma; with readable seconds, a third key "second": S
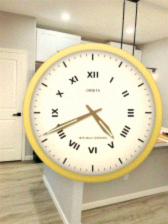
{"hour": 4, "minute": 41}
